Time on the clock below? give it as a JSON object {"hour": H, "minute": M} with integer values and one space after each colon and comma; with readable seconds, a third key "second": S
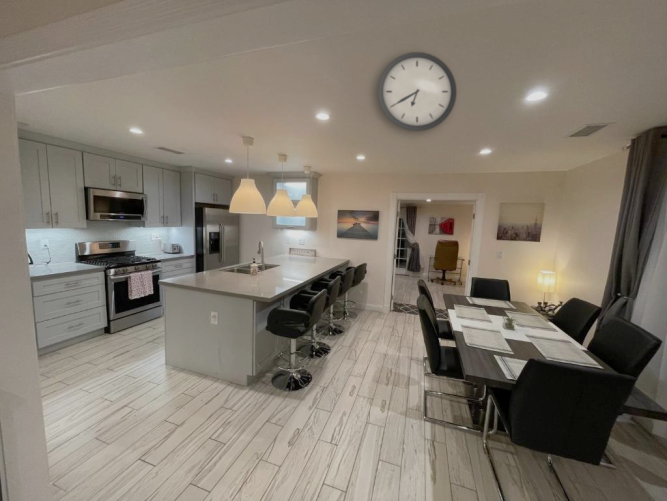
{"hour": 6, "minute": 40}
